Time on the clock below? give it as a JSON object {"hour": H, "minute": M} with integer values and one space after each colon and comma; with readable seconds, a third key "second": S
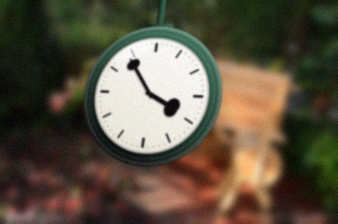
{"hour": 3, "minute": 54}
